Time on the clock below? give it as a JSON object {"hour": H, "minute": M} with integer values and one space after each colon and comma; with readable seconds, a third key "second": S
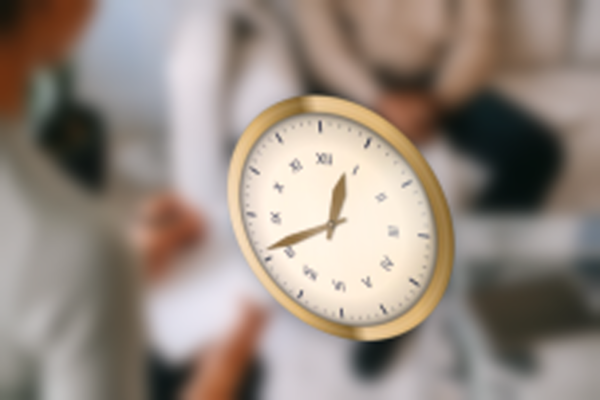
{"hour": 12, "minute": 41}
